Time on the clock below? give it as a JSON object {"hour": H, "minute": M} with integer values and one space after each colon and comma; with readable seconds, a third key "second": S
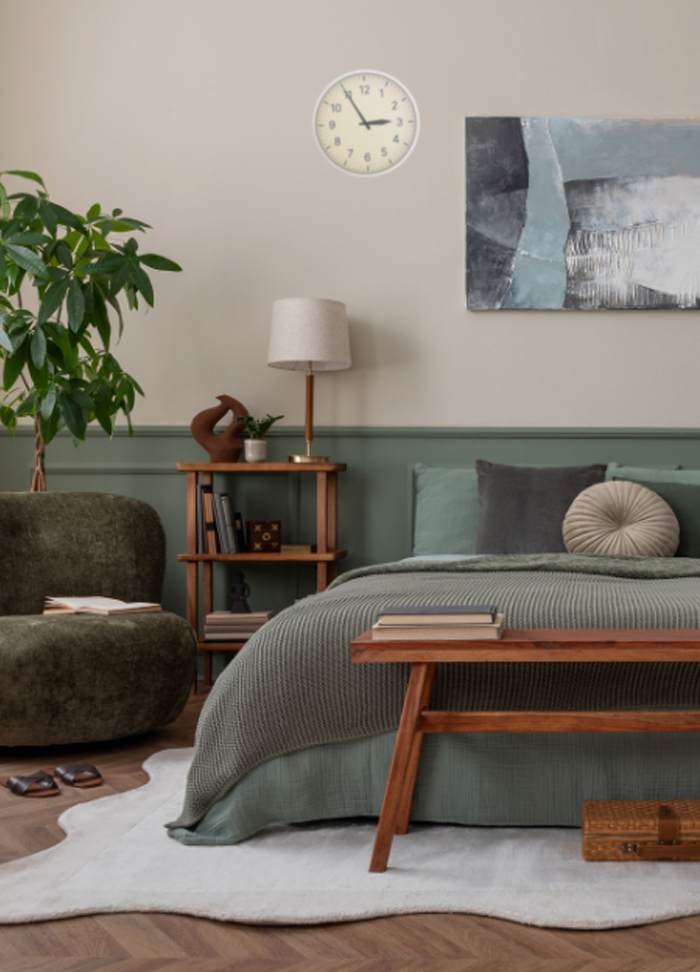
{"hour": 2, "minute": 55}
